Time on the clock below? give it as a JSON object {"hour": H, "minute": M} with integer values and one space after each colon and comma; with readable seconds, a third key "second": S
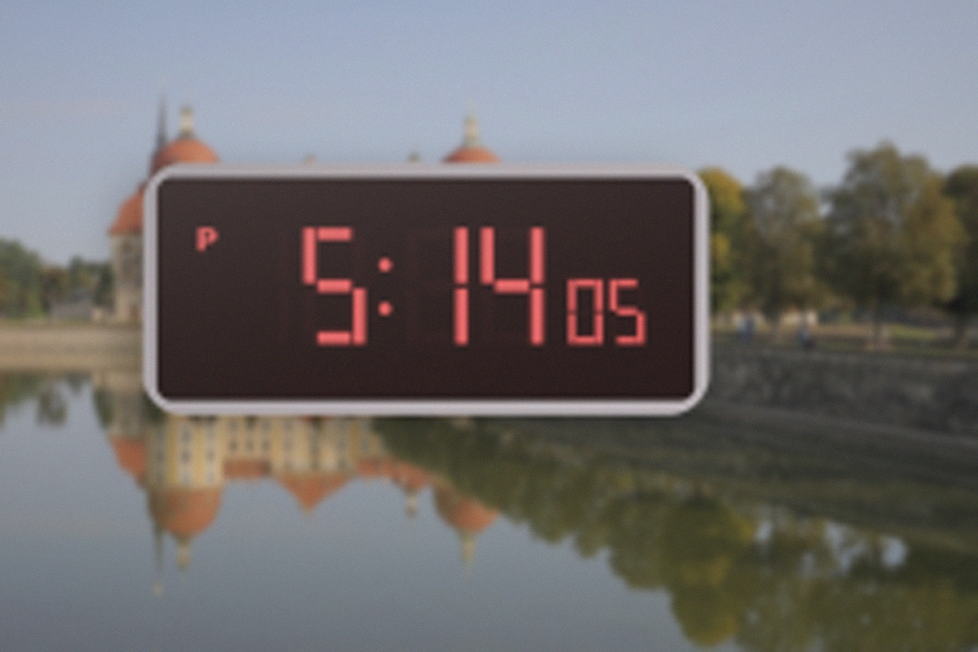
{"hour": 5, "minute": 14, "second": 5}
